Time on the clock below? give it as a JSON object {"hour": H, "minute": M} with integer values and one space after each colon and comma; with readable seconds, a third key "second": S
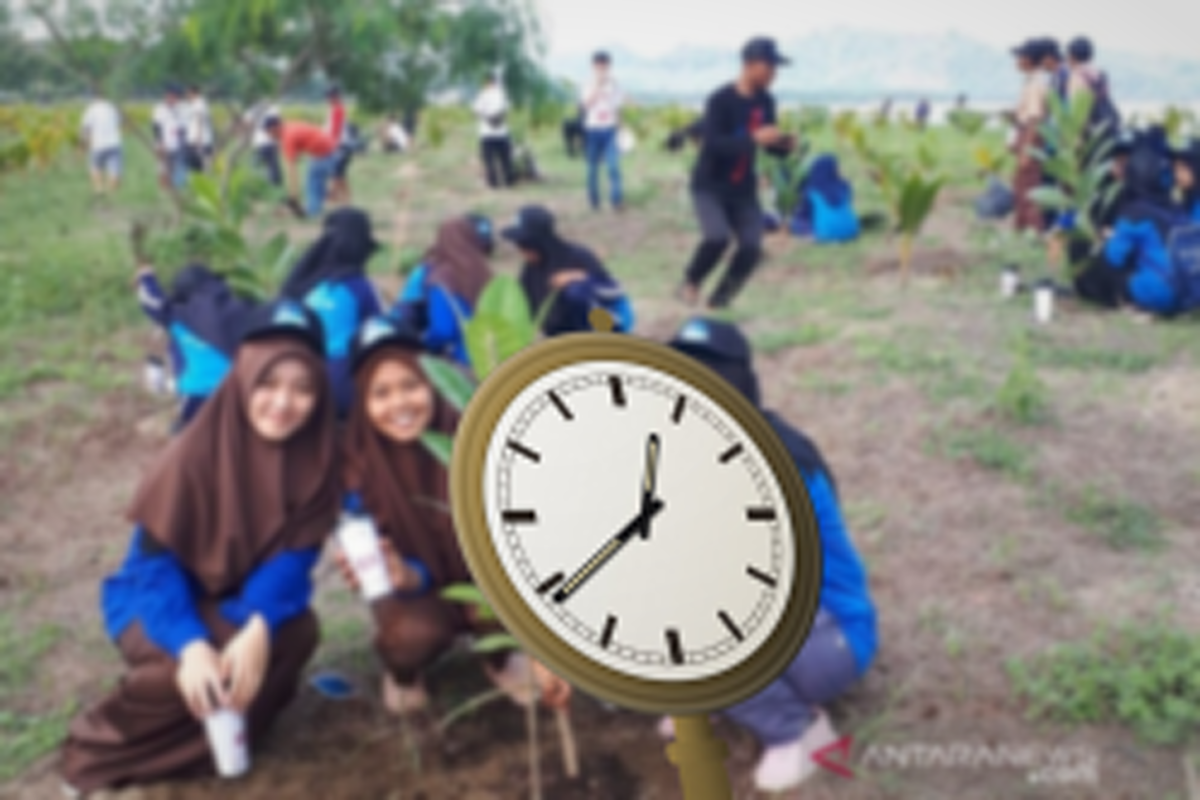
{"hour": 12, "minute": 39}
